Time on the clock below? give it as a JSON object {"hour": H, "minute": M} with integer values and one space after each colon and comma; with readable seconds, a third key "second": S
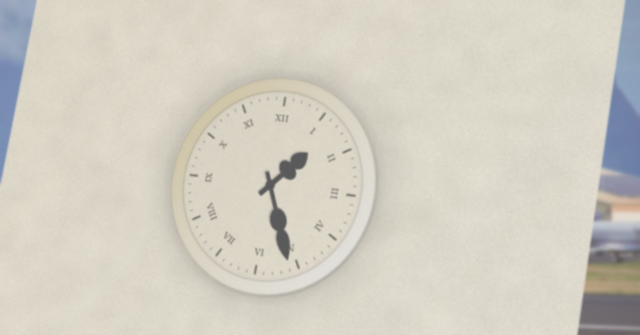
{"hour": 1, "minute": 26}
